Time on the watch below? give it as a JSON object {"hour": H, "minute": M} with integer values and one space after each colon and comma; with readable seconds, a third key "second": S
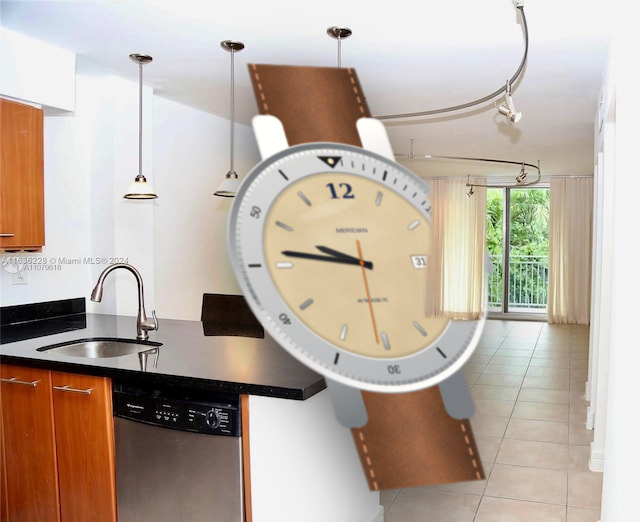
{"hour": 9, "minute": 46, "second": 31}
